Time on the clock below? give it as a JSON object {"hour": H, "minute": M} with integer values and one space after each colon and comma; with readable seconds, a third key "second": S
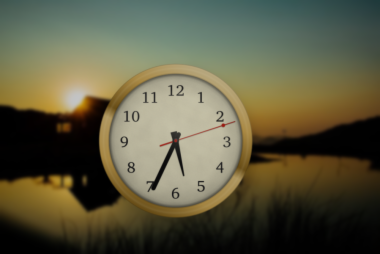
{"hour": 5, "minute": 34, "second": 12}
